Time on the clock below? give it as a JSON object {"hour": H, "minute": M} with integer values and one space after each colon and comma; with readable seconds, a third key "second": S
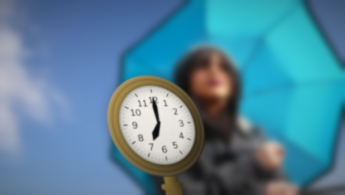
{"hour": 7, "minute": 0}
